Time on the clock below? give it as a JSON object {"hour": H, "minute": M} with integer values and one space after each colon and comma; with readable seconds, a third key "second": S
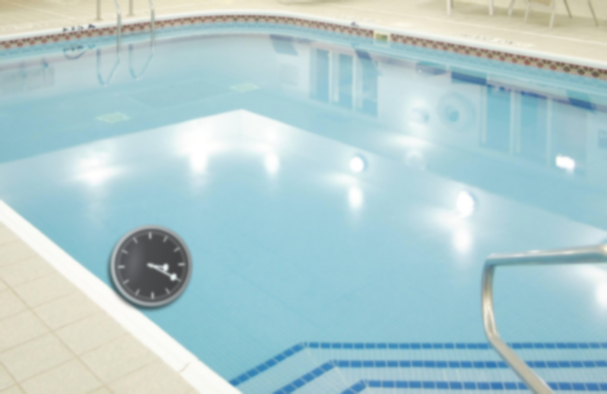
{"hour": 3, "minute": 20}
